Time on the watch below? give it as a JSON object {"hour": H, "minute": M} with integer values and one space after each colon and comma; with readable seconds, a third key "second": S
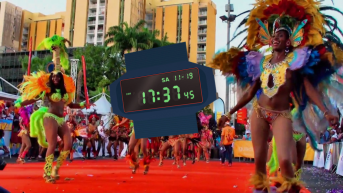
{"hour": 17, "minute": 37, "second": 45}
